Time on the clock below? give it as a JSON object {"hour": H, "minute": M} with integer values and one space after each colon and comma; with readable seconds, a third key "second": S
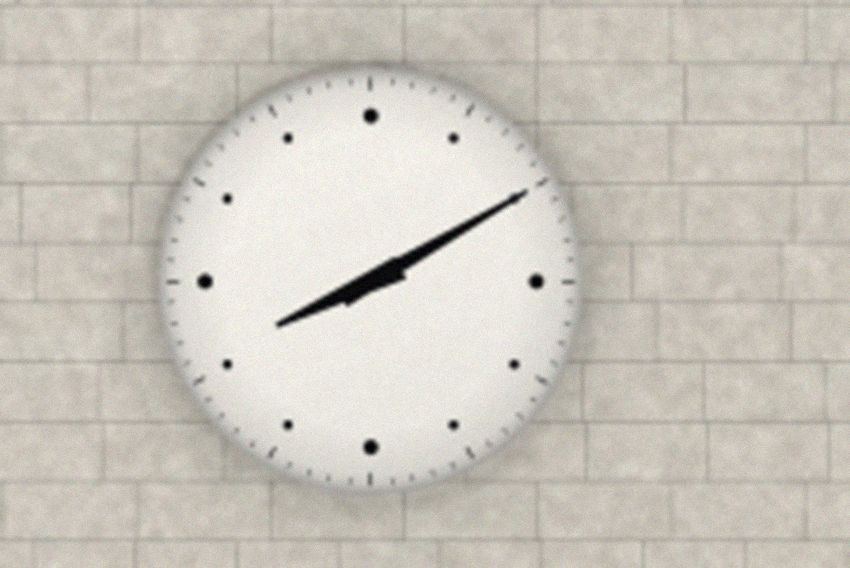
{"hour": 8, "minute": 10}
